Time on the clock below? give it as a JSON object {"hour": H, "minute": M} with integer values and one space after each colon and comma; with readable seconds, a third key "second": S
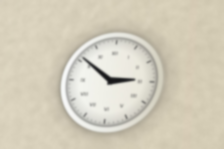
{"hour": 2, "minute": 51}
